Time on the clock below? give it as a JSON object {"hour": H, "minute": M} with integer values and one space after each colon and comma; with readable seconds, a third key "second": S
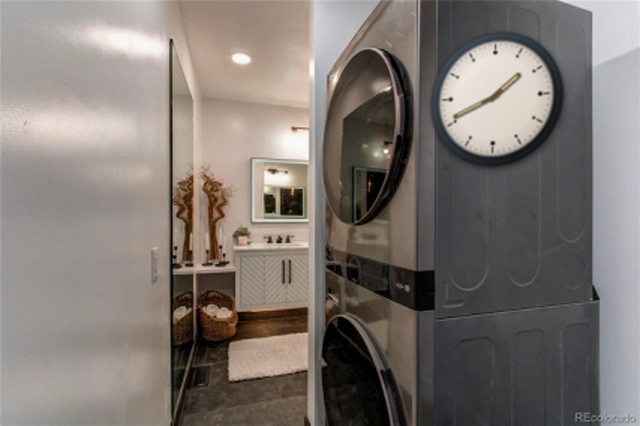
{"hour": 1, "minute": 41}
